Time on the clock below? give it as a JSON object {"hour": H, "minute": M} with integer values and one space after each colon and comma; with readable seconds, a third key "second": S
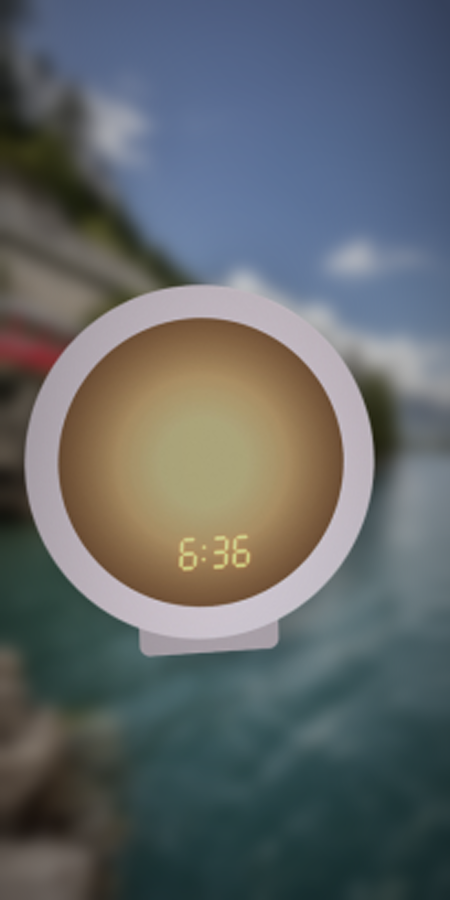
{"hour": 6, "minute": 36}
